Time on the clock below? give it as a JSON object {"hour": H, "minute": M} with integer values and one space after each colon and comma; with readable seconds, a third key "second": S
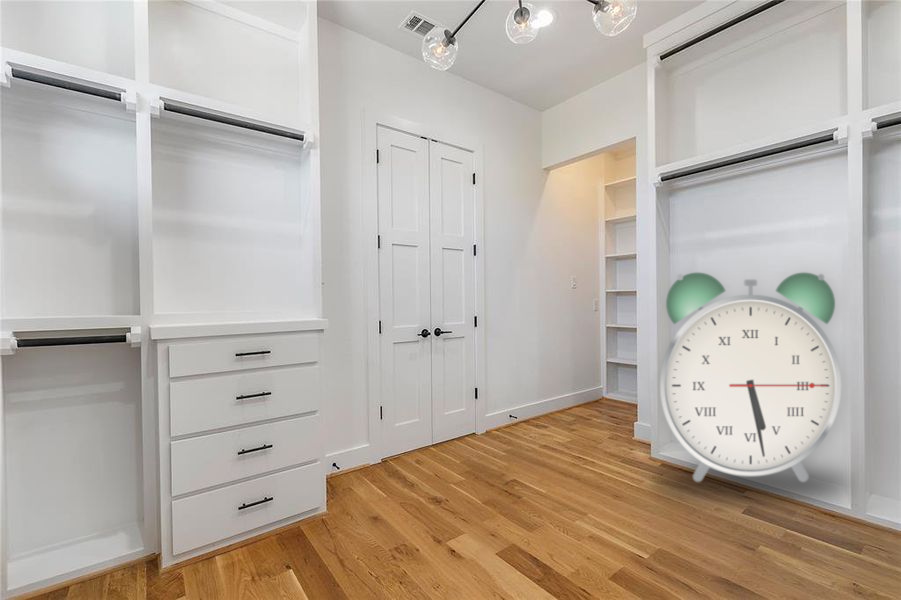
{"hour": 5, "minute": 28, "second": 15}
